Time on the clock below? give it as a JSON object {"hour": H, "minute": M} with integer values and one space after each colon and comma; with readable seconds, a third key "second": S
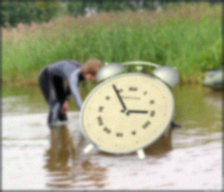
{"hour": 2, "minute": 54}
